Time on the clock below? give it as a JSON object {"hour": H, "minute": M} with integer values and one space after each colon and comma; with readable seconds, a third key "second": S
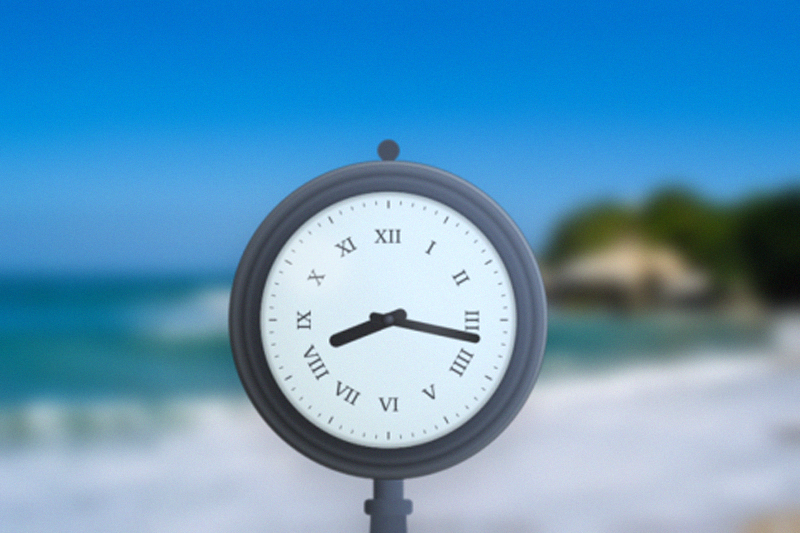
{"hour": 8, "minute": 17}
